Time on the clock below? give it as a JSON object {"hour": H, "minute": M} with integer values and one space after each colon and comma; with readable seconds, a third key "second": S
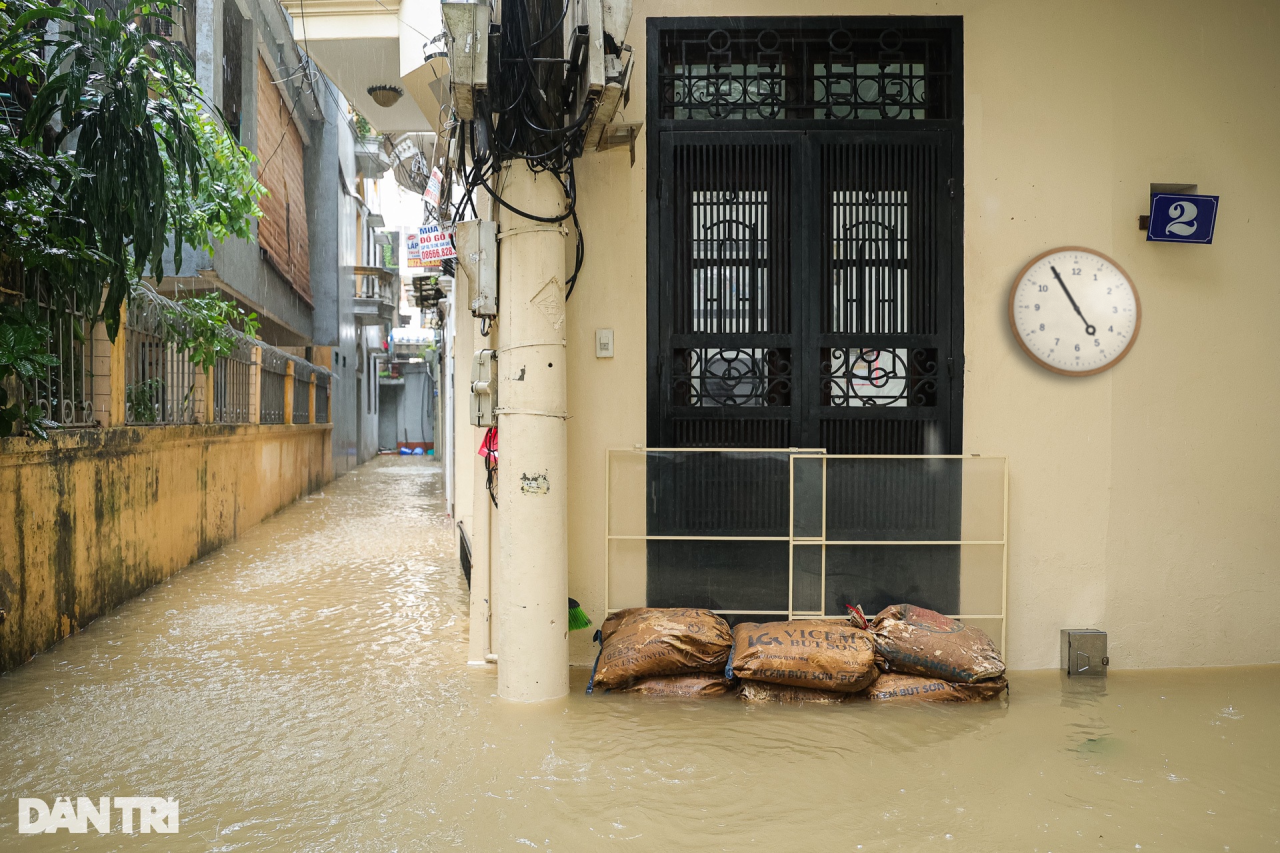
{"hour": 4, "minute": 55}
